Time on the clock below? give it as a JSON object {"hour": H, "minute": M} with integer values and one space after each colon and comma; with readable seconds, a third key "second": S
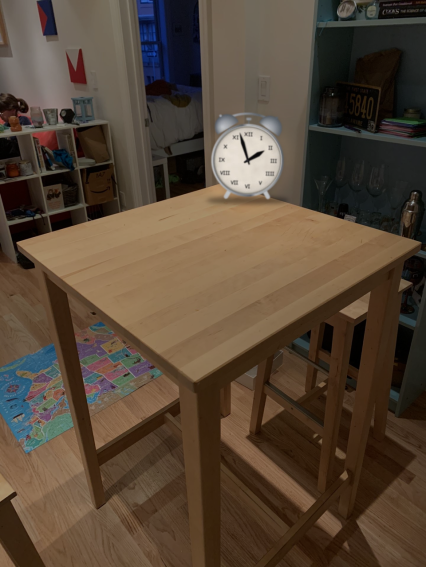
{"hour": 1, "minute": 57}
